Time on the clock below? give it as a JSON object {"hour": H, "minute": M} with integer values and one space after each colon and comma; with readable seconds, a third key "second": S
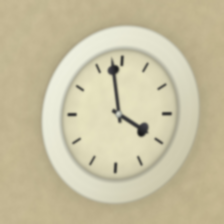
{"hour": 3, "minute": 58}
